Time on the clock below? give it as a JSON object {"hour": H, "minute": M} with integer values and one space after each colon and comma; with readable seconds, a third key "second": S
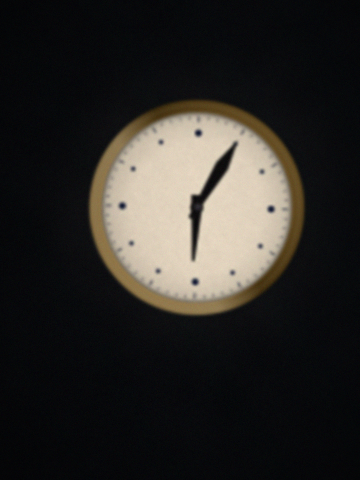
{"hour": 6, "minute": 5}
